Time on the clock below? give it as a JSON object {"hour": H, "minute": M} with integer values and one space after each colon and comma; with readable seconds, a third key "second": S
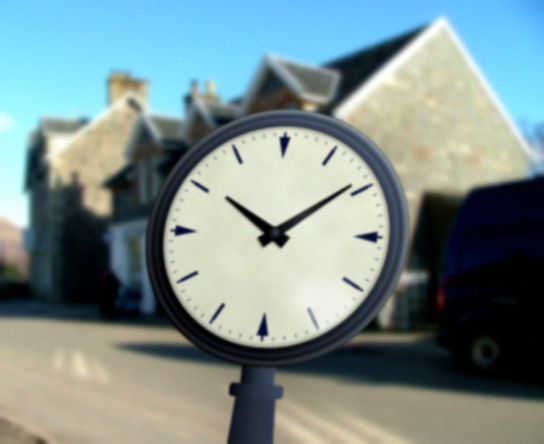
{"hour": 10, "minute": 9}
